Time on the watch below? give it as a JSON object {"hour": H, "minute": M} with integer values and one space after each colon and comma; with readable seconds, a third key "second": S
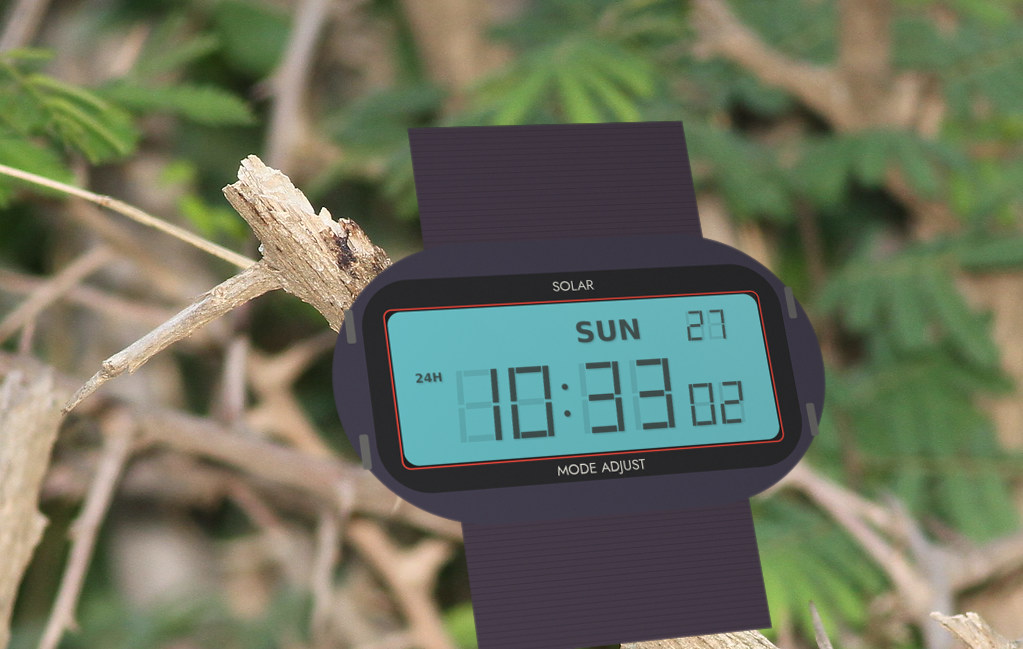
{"hour": 10, "minute": 33, "second": 2}
